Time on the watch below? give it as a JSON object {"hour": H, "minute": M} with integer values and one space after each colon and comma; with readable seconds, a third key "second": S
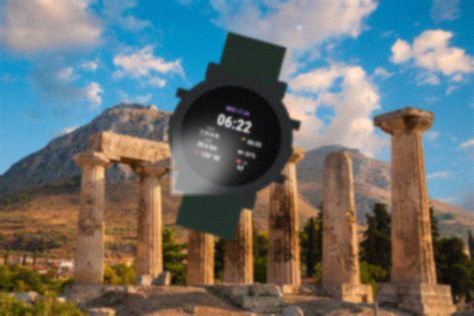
{"hour": 6, "minute": 22}
